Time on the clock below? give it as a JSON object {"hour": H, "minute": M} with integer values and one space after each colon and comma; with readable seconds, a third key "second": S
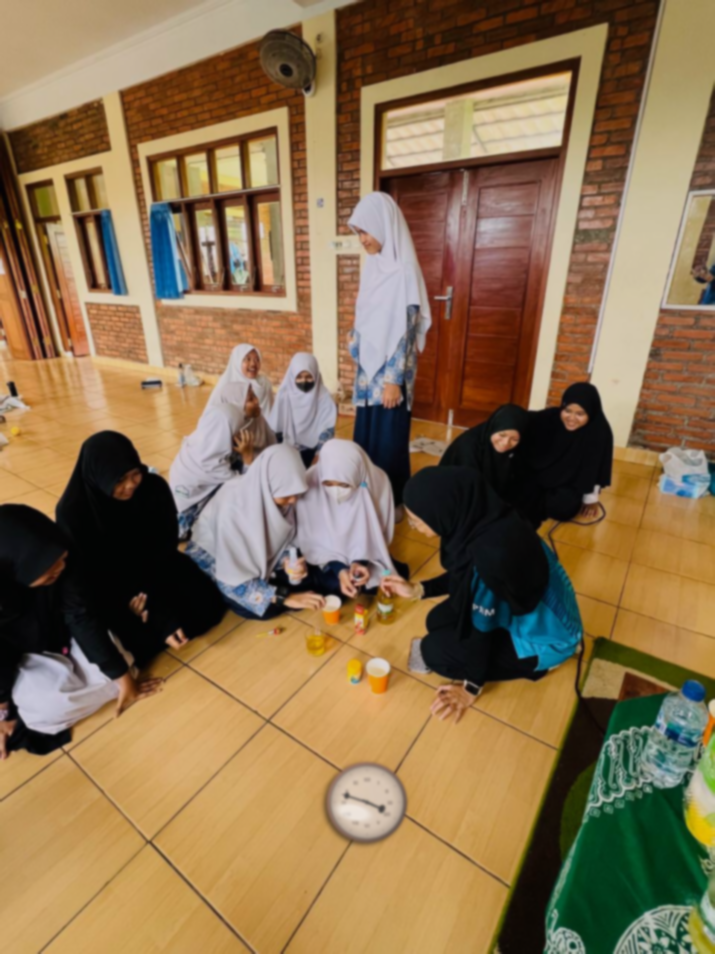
{"hour": 3, "minute": 48}
